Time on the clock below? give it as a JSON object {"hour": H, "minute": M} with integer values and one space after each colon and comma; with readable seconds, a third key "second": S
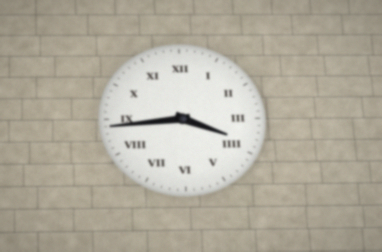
{"hour": 3, "minute": 44}
